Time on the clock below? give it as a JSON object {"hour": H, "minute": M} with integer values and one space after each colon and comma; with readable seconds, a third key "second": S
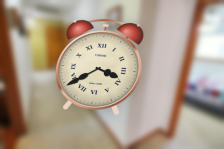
{"hour": 3, "minute": 39}
